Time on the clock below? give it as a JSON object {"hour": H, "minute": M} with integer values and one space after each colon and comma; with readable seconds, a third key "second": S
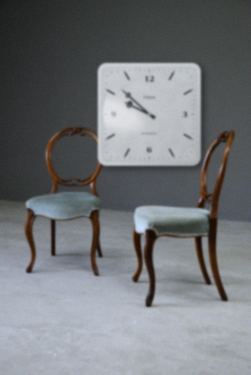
{"hour": 9, "minute": 52}
